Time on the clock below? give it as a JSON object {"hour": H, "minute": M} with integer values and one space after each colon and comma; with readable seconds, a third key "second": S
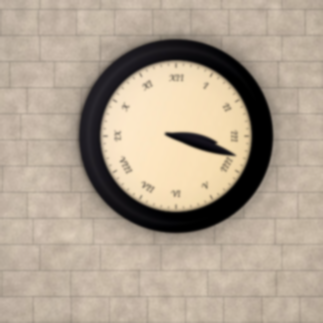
{"hour": 3, "minute": 18}
